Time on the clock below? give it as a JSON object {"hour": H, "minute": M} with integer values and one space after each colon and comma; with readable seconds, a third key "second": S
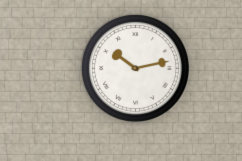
{"hour": 10, "minute": 13}
